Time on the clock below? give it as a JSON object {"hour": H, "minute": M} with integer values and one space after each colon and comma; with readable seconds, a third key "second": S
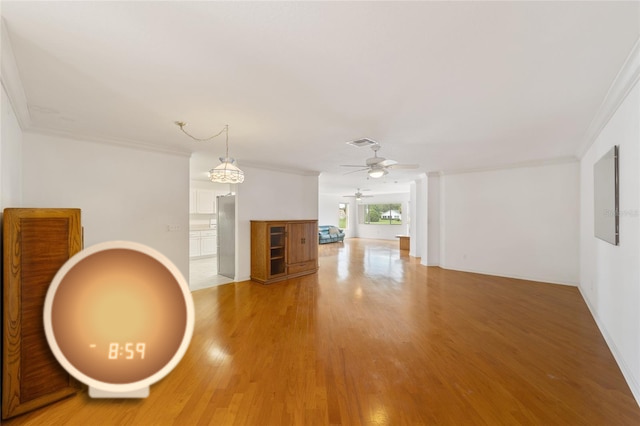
{"hour": 8, "minute": 59}
